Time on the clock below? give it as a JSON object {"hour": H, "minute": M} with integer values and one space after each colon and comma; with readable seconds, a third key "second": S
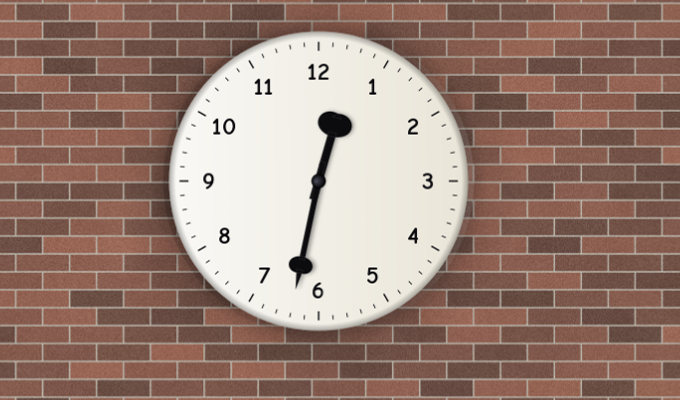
{"hour": 12, "minute": 32}
